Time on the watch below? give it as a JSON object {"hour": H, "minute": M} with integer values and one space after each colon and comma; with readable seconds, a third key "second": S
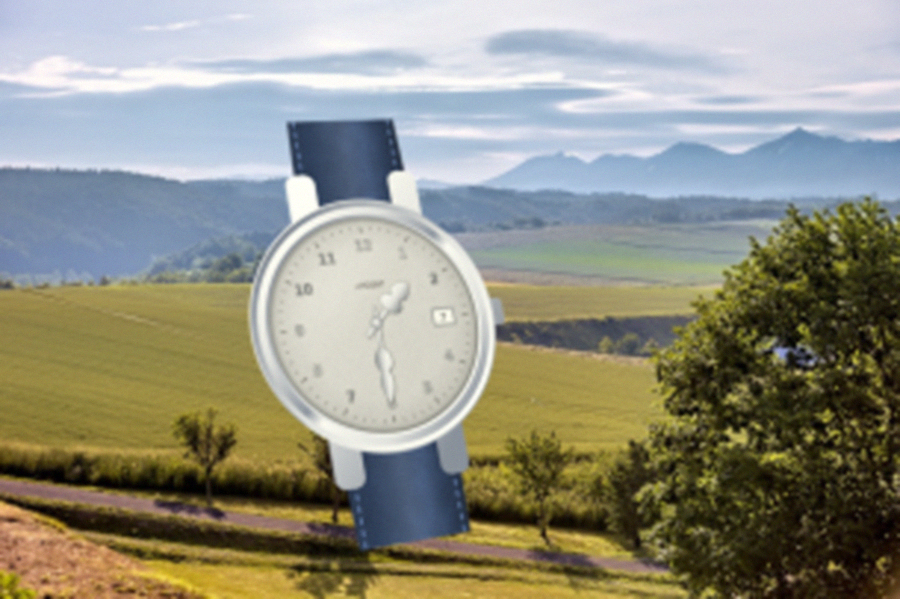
{"hour": 1, "minute": 30}
